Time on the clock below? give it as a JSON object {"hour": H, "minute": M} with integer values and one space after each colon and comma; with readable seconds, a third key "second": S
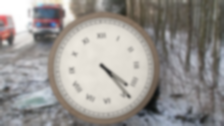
{"hour": 4, "minute": 24}
